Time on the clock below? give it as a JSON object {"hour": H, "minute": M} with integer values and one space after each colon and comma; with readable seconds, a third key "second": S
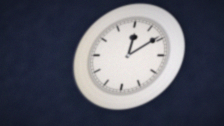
{"hour": 12, "minute": 9}
